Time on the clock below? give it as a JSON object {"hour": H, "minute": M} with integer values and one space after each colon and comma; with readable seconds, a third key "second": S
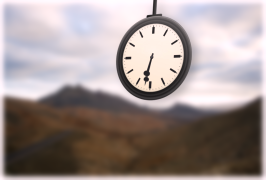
{"hour": 6, "minute": 32}
